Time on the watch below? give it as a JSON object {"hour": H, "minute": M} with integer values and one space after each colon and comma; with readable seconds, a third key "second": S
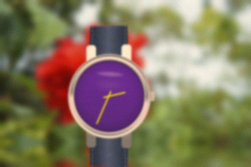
{"hour": 2, "minute": 34}
